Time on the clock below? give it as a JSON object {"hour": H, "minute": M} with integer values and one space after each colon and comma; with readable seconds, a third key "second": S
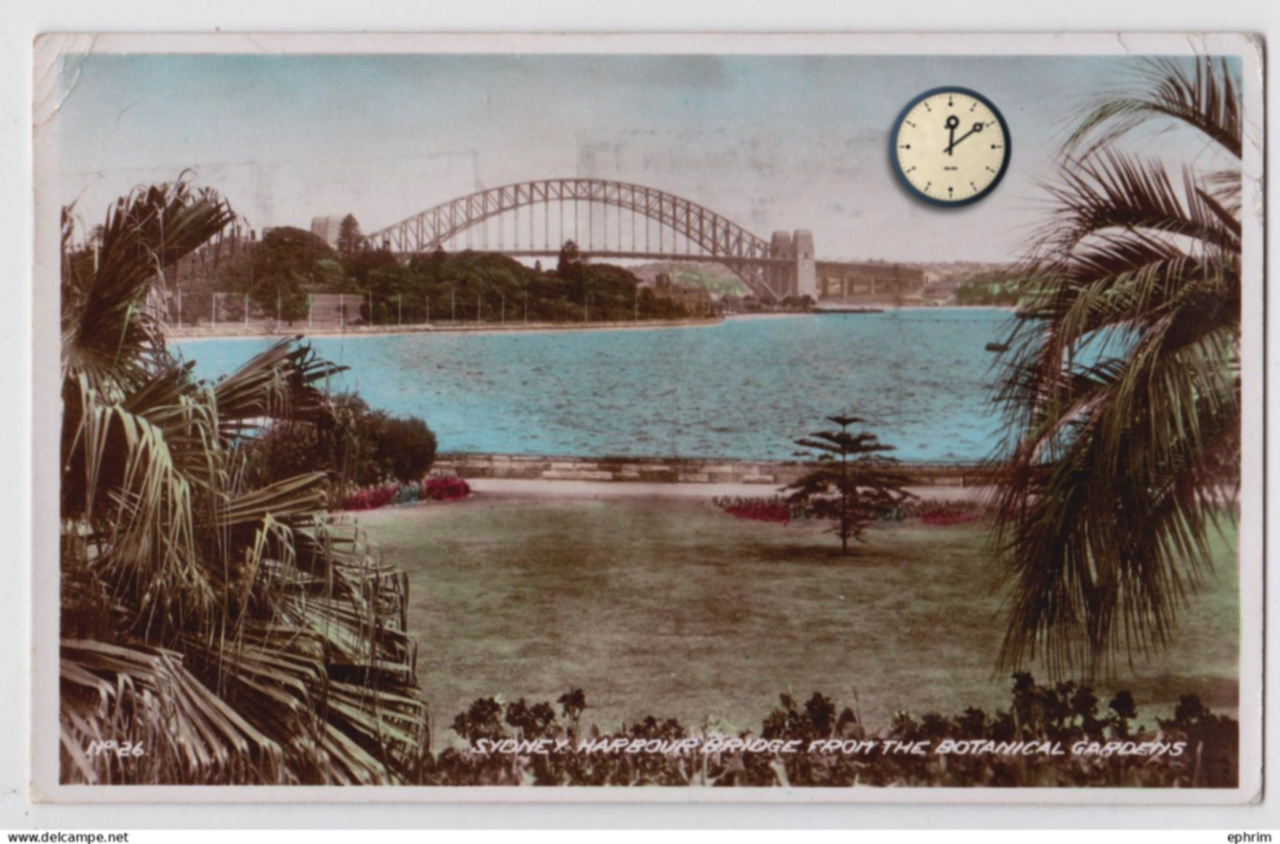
{"hour": 12, "minute": 9}
